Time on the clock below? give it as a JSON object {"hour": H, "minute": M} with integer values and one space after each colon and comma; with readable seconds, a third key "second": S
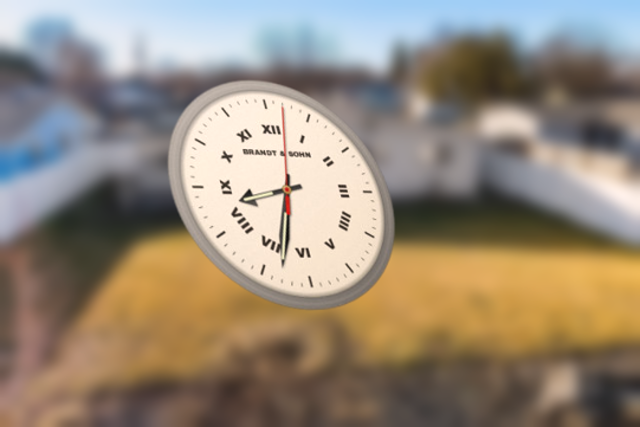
{"hour": 8, "minute": 33, "second": 2}
